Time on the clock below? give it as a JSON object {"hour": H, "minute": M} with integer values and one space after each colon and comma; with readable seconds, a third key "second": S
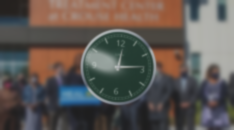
{"hour": 12, "minute": 14}
